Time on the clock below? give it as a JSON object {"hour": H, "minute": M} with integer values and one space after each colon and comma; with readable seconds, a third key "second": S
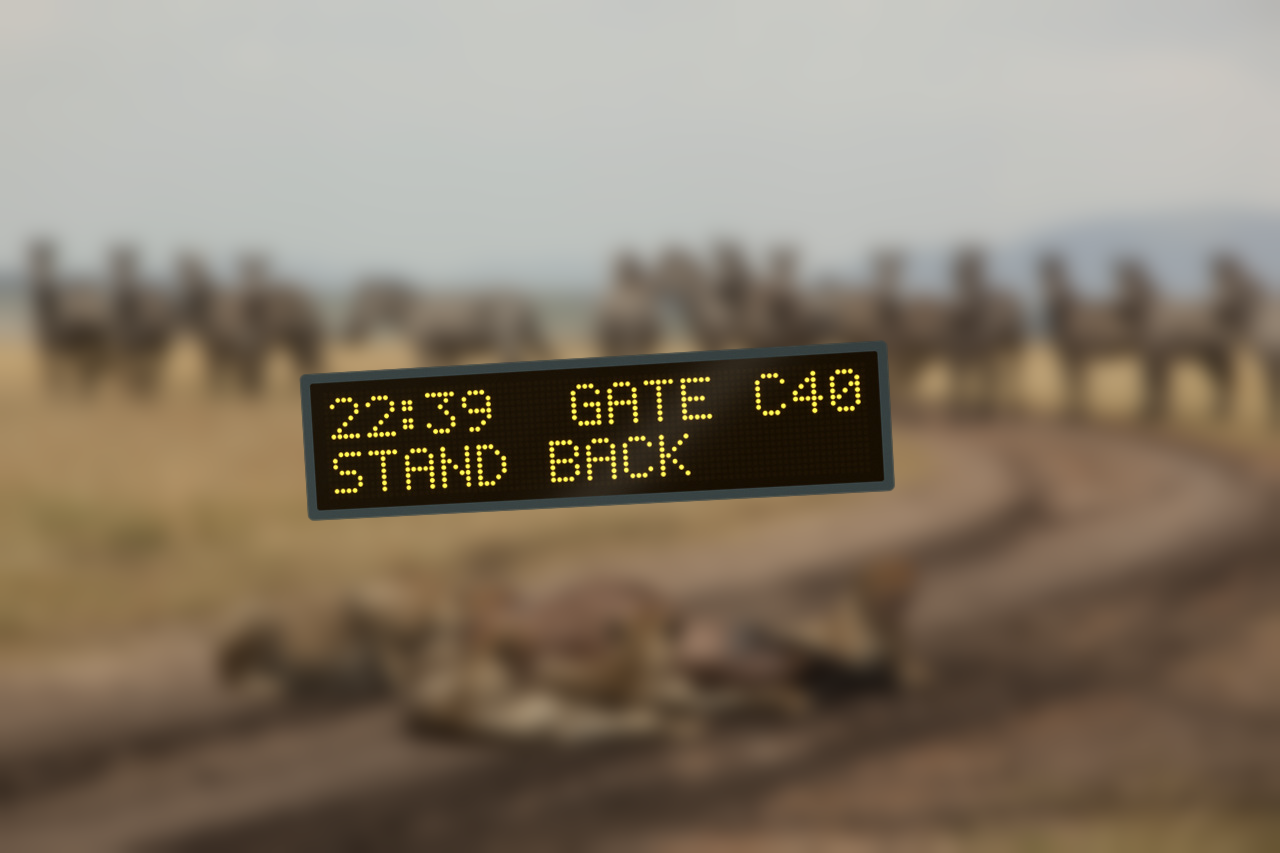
{"hour": 22, "minute": 39}
